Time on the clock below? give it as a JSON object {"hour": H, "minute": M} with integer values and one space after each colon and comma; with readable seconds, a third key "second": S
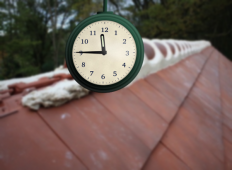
{"hour": 11, "minute": 45}
